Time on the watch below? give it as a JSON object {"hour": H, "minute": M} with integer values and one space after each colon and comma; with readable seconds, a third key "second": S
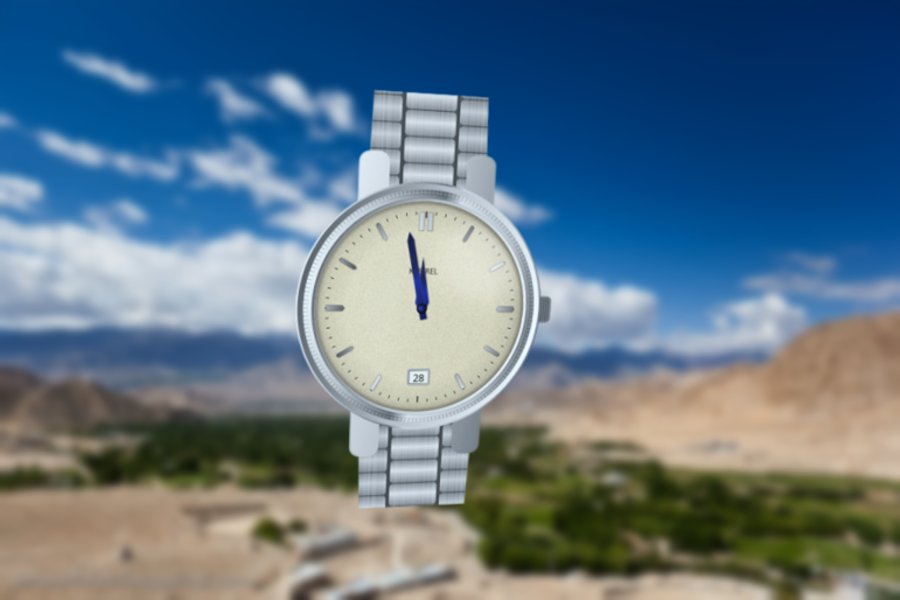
{"hour": 11, "minute": 58}
